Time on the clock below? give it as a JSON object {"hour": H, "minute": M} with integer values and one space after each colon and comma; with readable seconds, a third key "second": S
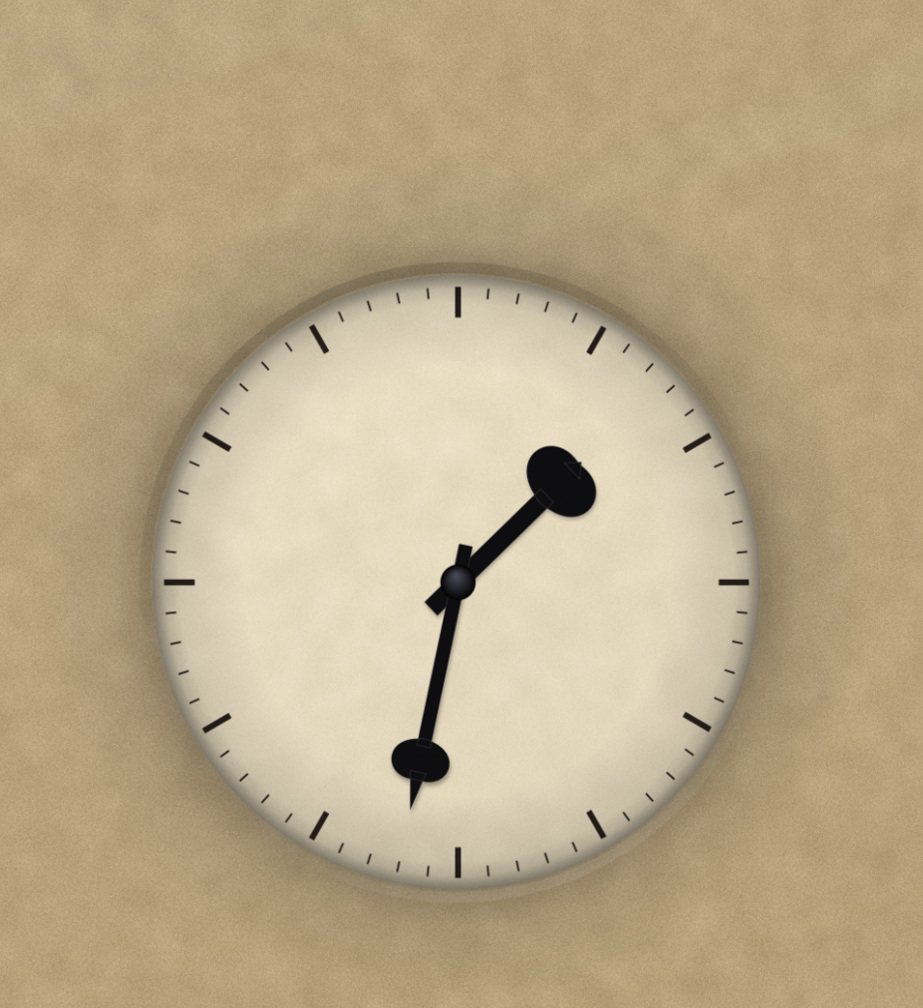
{"hour": 1, "minute": 32}
